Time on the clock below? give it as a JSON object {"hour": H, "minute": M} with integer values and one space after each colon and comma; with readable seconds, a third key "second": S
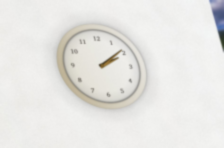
{"hour": 2, "minute": 9}
